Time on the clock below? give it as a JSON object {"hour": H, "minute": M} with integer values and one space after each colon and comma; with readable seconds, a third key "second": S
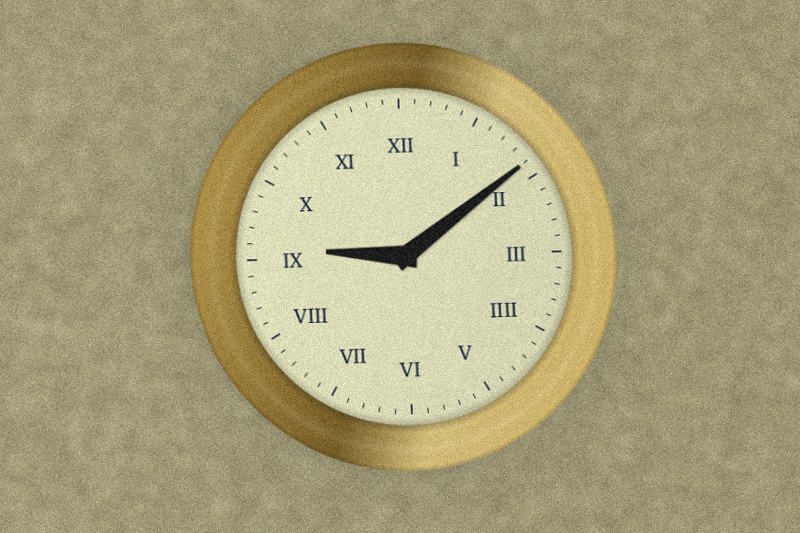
{"hour": 9, "minute": 9}
